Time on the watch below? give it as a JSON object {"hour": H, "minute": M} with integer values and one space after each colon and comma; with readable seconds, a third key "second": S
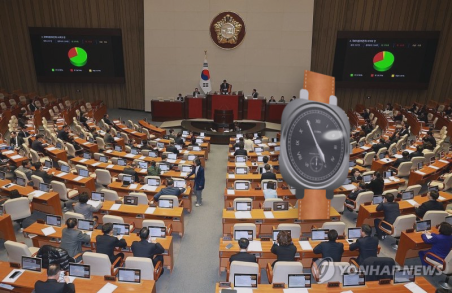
{"hour": 4, "minute": 55}
